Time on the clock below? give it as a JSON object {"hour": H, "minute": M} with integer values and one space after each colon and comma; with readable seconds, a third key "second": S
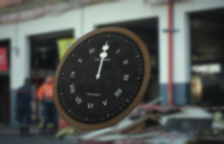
{"hour": 12, "minute": 0}
